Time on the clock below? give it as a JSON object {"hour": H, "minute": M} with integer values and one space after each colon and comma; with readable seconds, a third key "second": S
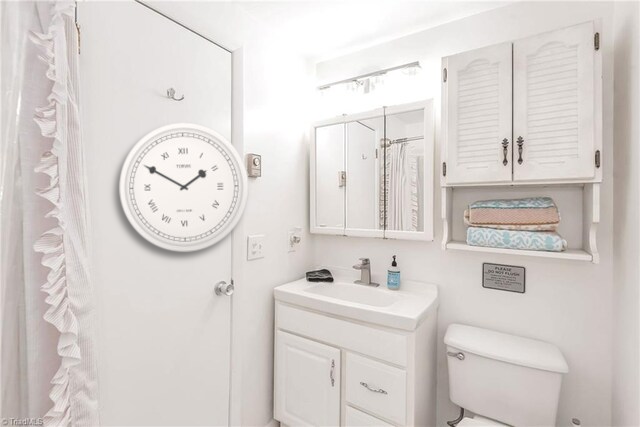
{"hour": 1, "minute": 50}
